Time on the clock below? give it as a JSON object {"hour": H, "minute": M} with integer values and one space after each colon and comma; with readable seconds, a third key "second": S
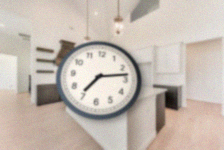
{"hour": 7, "minute": 13}
